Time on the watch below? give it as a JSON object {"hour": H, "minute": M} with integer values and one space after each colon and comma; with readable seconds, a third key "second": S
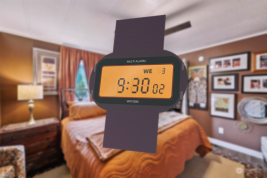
{"hour": 9, "minute": 30, "second": 2}
